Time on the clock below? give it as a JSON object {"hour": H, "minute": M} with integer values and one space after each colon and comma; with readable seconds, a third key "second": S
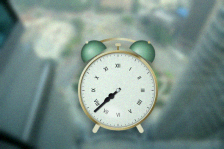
{"hour": 7, "minute": 38}
